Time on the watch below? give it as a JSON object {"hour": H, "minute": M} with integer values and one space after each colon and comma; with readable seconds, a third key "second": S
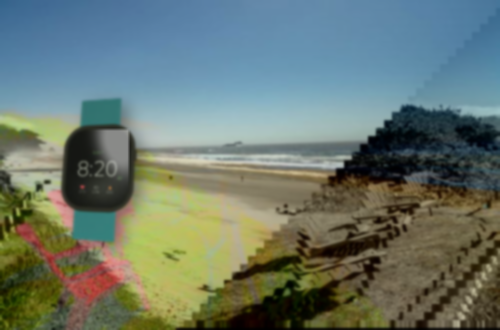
{"hour": 8, "minute": 20}
